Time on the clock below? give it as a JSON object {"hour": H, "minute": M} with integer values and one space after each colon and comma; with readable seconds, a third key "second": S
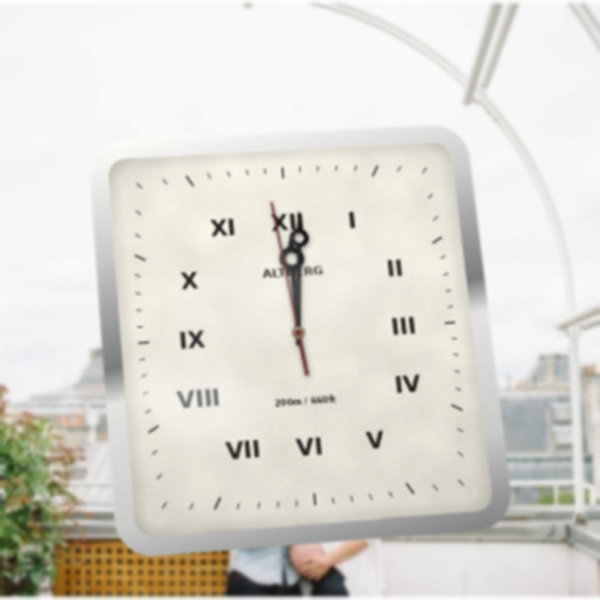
{"hour": 12, "minute": 0, "second": 59}
